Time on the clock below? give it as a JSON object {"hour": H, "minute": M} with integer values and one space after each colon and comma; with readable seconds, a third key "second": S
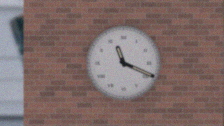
{"hour": 11, "minute": 19}
